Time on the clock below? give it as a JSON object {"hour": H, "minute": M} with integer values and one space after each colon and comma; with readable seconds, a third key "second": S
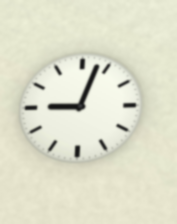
{"hour": 9, "minute": 3}
